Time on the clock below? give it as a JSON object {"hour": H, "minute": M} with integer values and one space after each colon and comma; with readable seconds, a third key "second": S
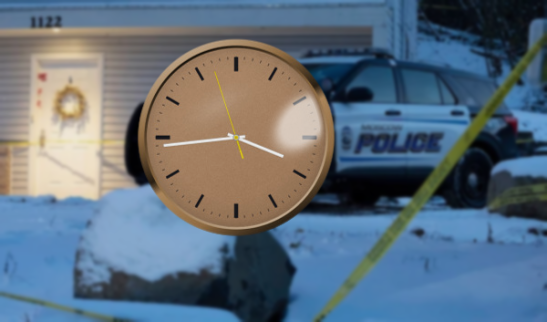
{"hour": 3, "minute": 43, "second": 57}
